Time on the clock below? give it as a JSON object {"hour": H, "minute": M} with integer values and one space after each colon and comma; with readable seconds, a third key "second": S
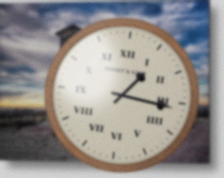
{"hour": 1, "minute": 16}
